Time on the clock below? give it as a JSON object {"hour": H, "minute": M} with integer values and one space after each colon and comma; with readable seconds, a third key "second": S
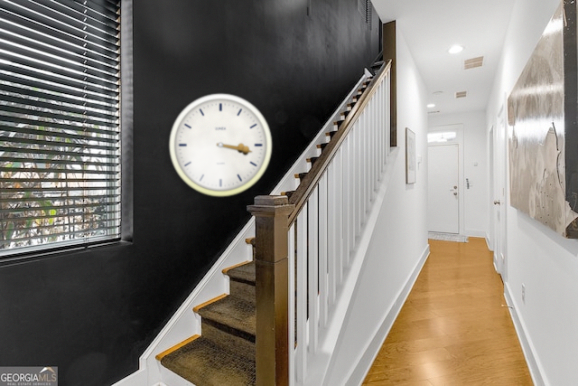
{"hour": 3, "minute": 17}
